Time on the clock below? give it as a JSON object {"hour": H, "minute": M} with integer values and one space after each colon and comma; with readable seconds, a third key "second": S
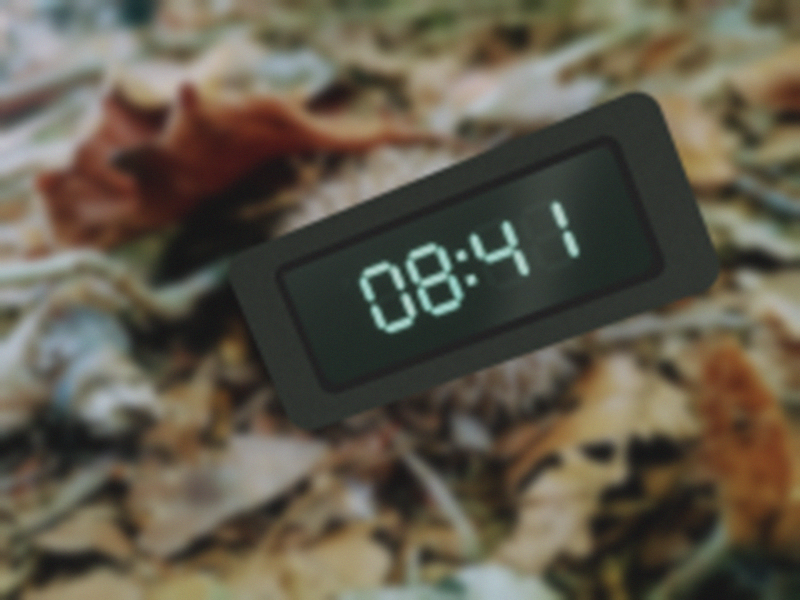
{"hour": 8, "minute": 41}
